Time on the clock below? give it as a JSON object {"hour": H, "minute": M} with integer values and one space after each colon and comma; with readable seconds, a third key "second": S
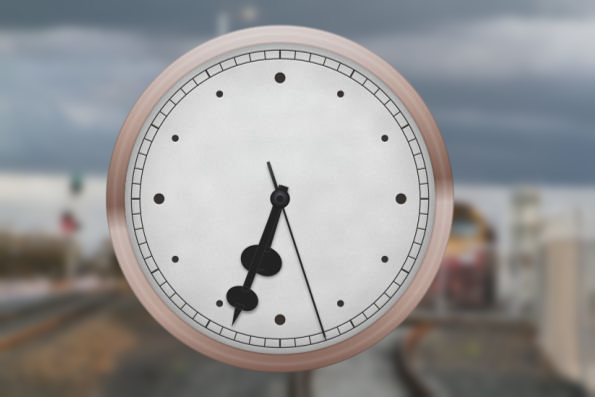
{"hour": 6, "minute": 33, "second": 27}
